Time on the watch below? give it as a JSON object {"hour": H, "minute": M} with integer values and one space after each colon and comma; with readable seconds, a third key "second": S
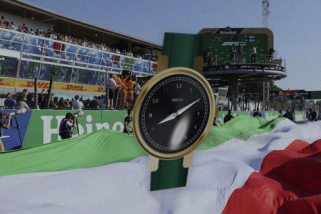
{"hour": 8, "minute": 10}
